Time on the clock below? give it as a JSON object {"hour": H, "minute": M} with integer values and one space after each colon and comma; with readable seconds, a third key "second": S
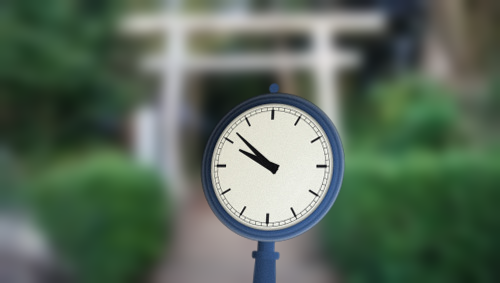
{"hour": 9, "minute": 52}
